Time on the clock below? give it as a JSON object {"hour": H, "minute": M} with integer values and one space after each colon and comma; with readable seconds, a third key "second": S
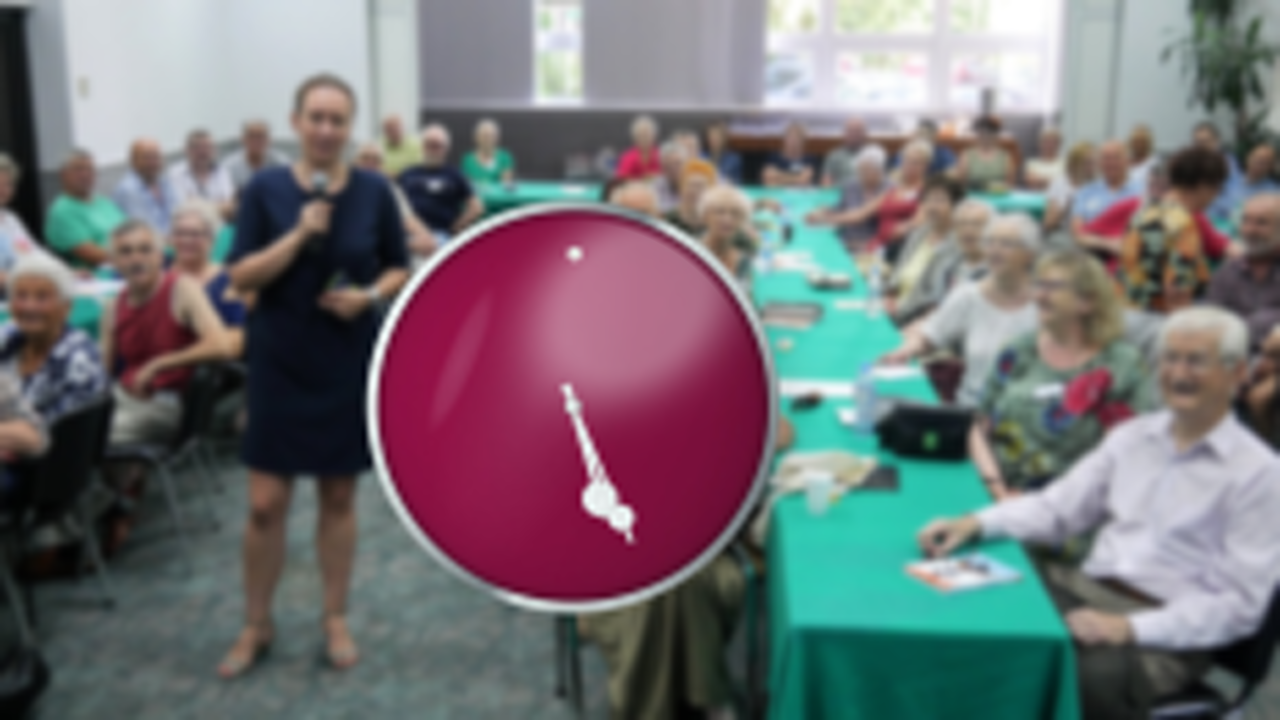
{"hour": 5, "minute": 26}
